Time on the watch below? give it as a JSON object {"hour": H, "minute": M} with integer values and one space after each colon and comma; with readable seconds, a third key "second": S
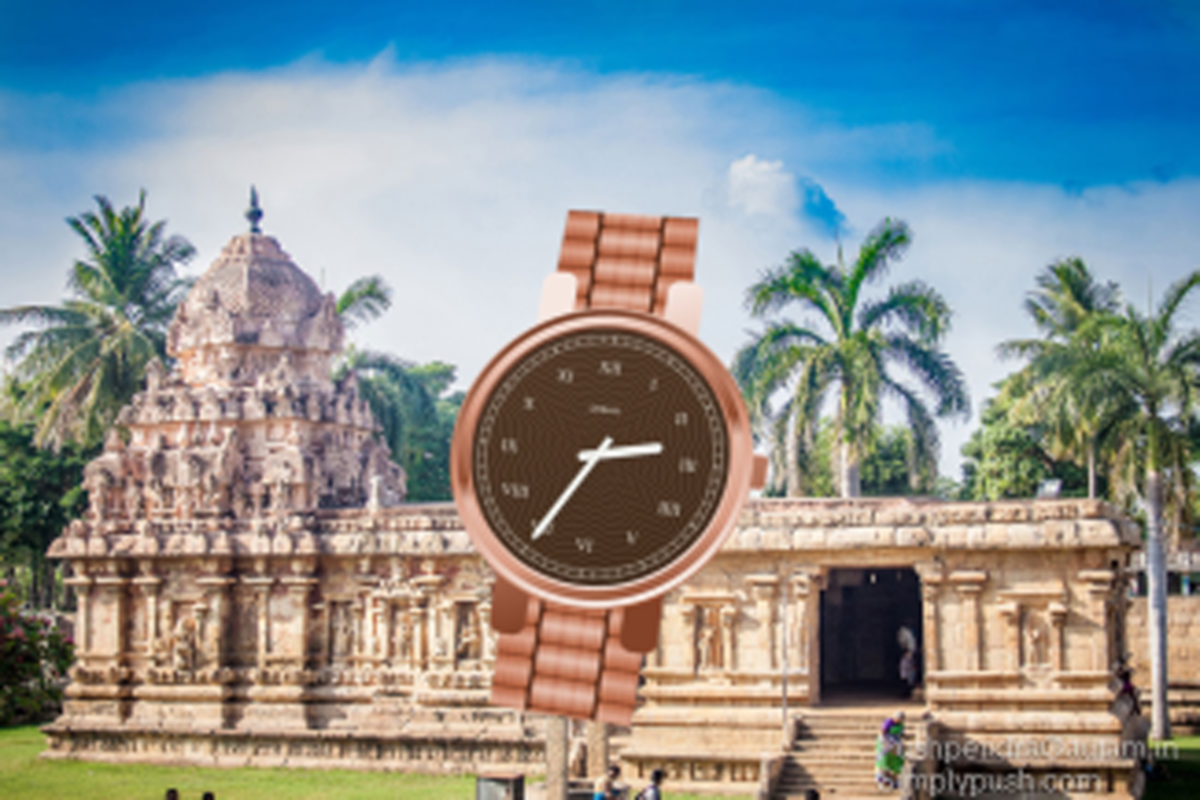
{"hour": 2, "minute": 35}
